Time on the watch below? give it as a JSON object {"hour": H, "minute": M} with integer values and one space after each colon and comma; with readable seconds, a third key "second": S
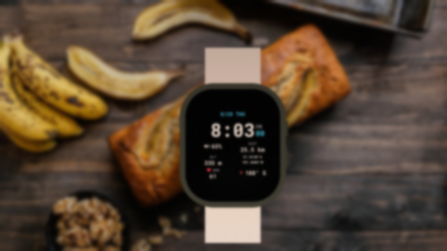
{"hour": 8, "minute": 3}
